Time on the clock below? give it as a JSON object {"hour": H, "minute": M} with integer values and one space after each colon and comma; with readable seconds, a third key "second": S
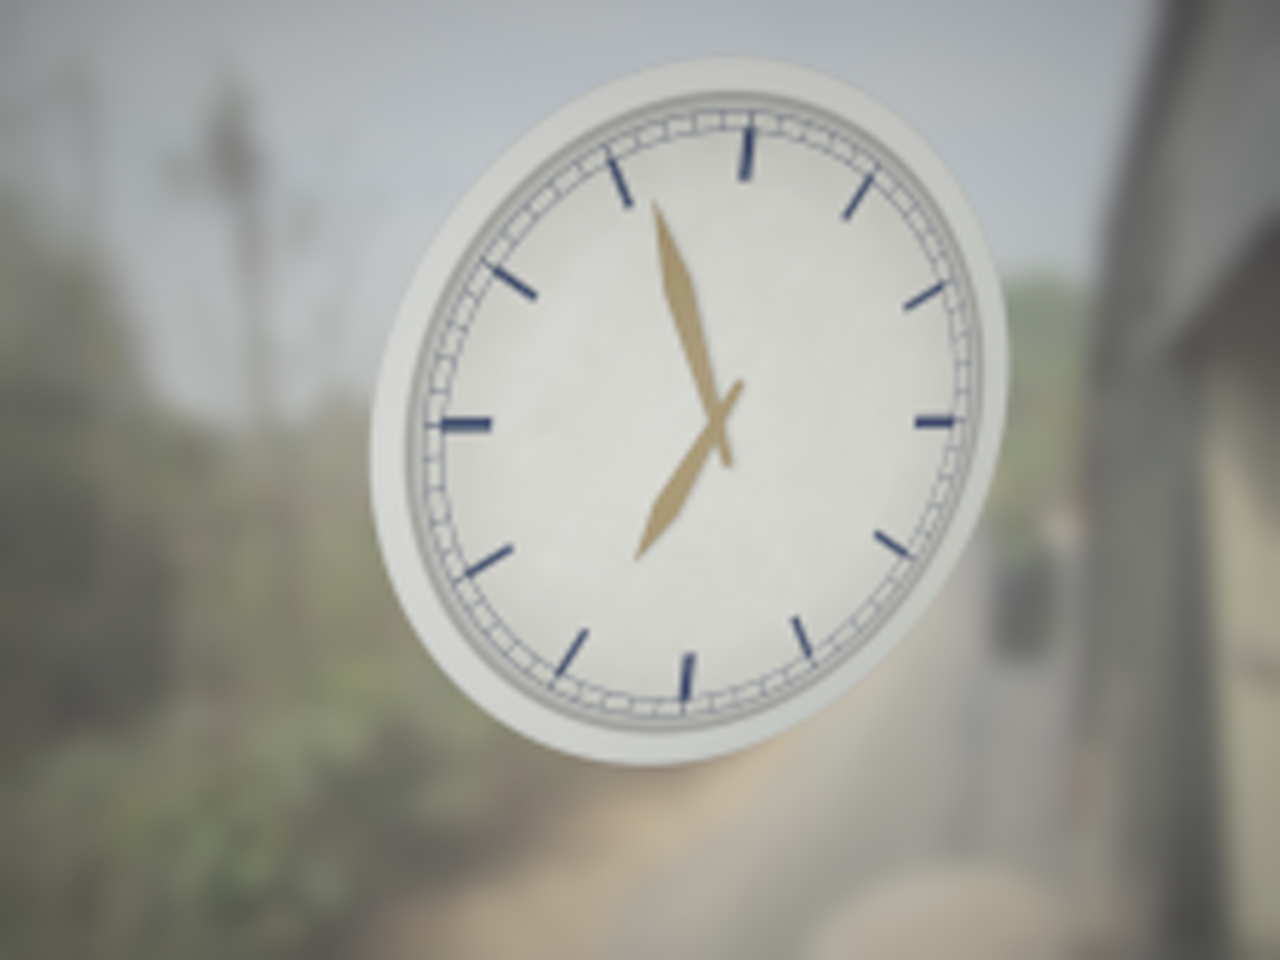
{"hour": 6, "minute": 56}
